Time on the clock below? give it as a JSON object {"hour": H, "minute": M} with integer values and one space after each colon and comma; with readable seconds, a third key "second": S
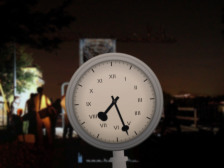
{"hour": 7, "minute": 27}
